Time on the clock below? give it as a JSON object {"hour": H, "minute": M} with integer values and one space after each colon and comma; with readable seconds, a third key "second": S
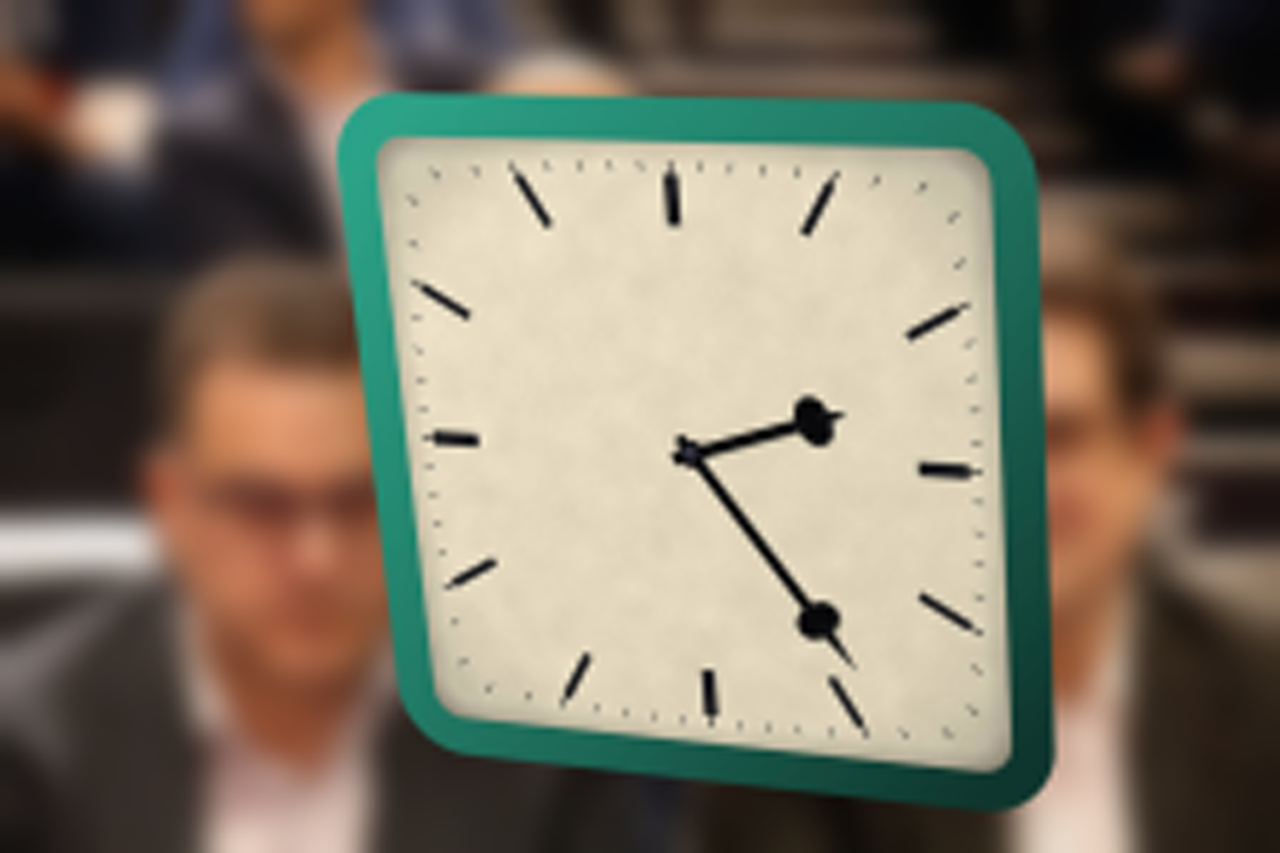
{"hour": 2, "minute": 24}
